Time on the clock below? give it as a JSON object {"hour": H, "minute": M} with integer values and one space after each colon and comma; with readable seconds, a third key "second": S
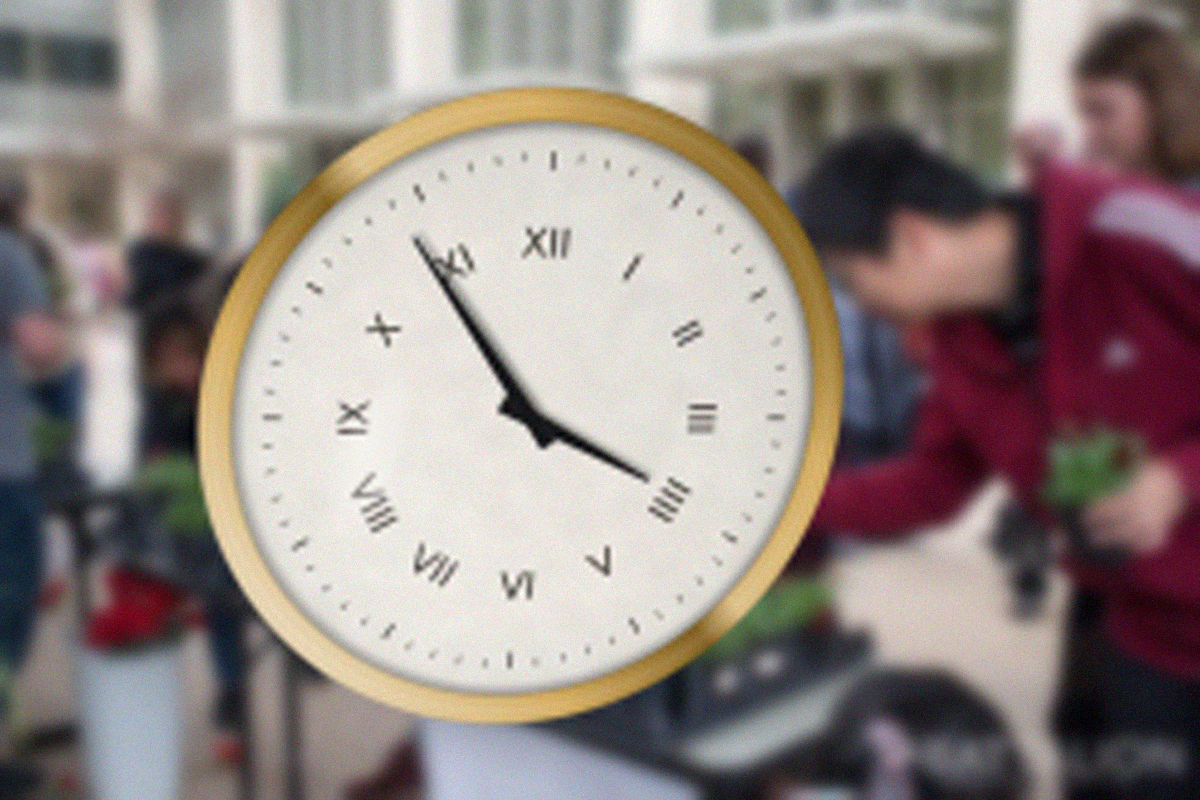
{"hour": 3, "minute": 54}
